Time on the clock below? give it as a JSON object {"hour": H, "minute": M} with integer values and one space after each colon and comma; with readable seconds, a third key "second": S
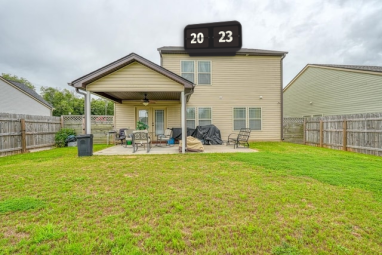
{"hour": 20, "minute": 23}
